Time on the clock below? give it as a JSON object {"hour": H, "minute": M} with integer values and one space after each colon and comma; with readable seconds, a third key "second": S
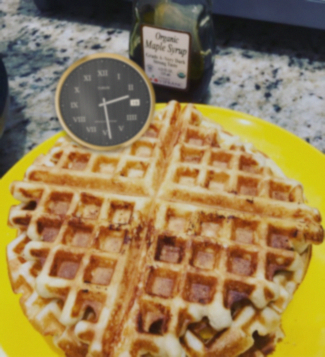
{"hour": 2, "minute": 29}
